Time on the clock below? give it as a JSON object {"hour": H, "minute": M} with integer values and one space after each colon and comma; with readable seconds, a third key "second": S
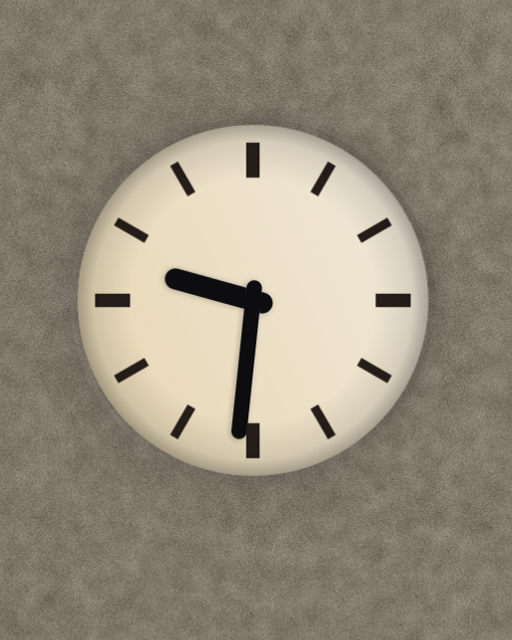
{"hour": 9, "minute": 31}
